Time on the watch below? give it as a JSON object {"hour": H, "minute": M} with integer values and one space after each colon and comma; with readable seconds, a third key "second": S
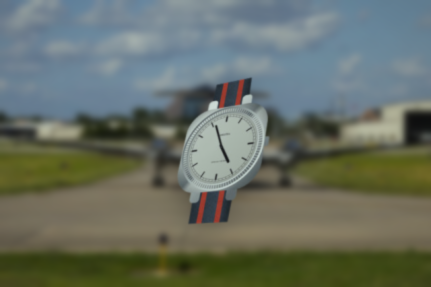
{"hour": 4, "minute": 56}
